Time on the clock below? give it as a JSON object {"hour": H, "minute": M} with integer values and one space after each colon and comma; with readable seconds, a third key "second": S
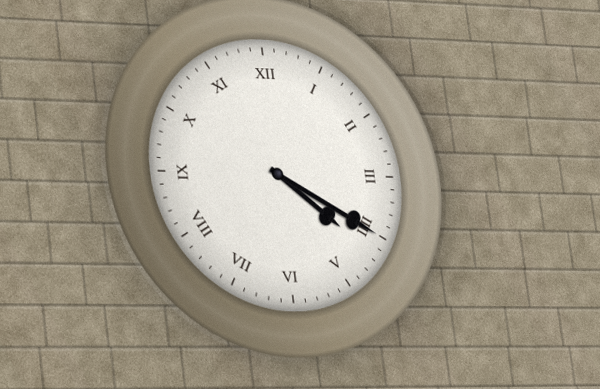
{"hour": 4, "minute": 20}
